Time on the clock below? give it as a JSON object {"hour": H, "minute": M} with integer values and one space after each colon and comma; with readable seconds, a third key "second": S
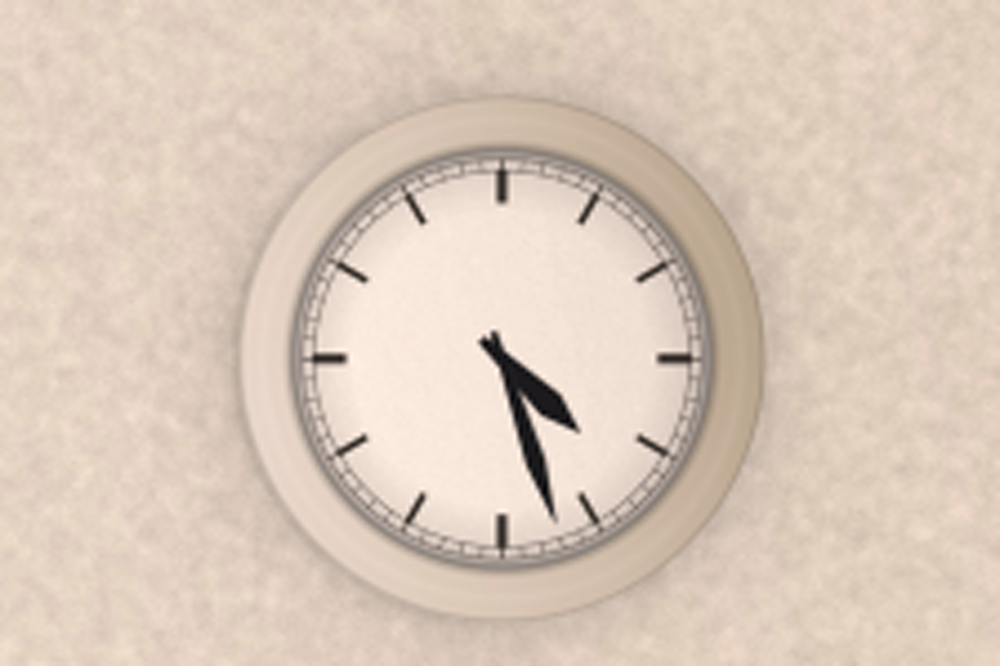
{"hour": 4, "minute": 27}
